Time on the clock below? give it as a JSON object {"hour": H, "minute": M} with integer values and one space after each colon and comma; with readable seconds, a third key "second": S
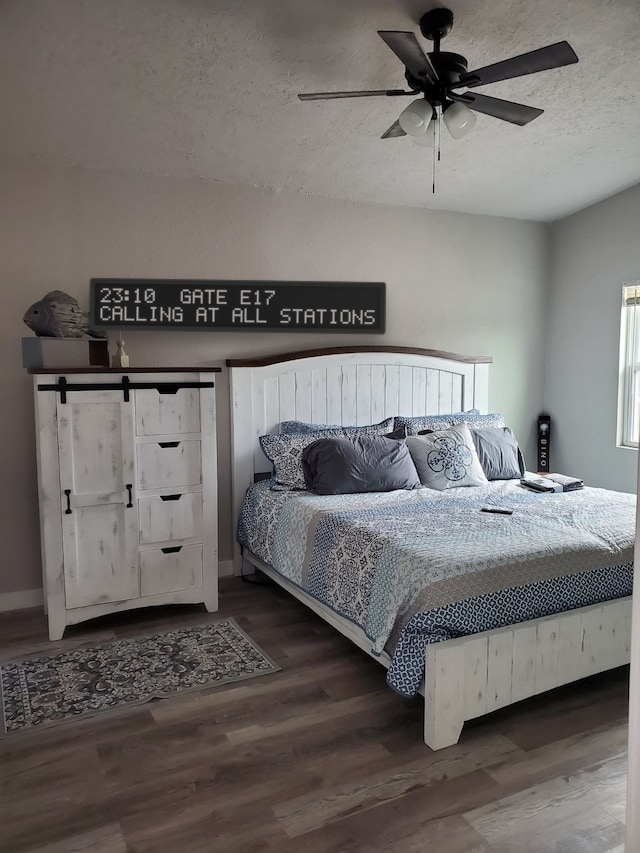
{"hour": 23, "minute": 10}
